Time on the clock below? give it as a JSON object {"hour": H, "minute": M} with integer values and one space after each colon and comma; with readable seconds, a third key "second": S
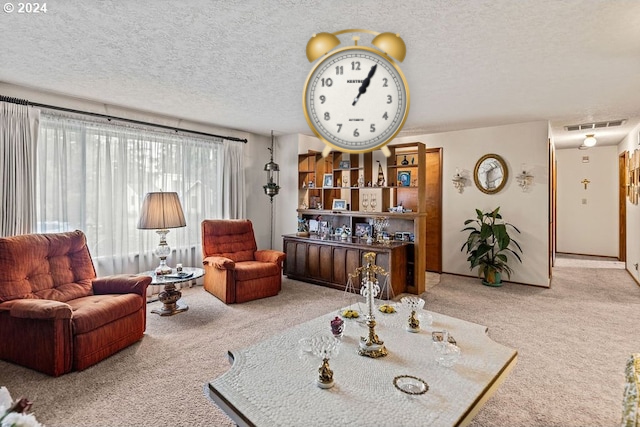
{"hour": 1, "minute": 5}
